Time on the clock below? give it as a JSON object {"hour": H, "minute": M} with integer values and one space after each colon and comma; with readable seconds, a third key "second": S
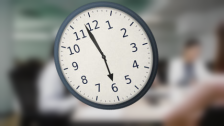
{"hour": 5, "minute": 58}
